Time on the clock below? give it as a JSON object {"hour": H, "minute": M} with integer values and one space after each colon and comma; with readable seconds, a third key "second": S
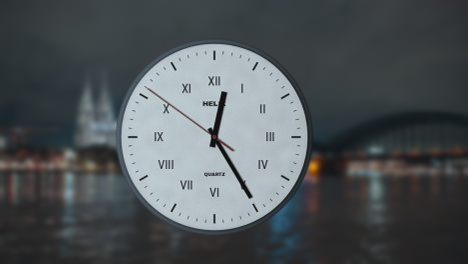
{"hour": 12, "minute": 24, "second": 51}
